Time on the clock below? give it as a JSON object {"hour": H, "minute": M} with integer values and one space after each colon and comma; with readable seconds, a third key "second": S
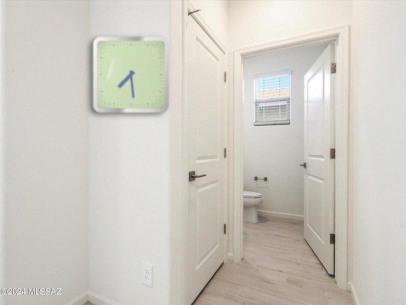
{"hour": 7, "minute": 29}
